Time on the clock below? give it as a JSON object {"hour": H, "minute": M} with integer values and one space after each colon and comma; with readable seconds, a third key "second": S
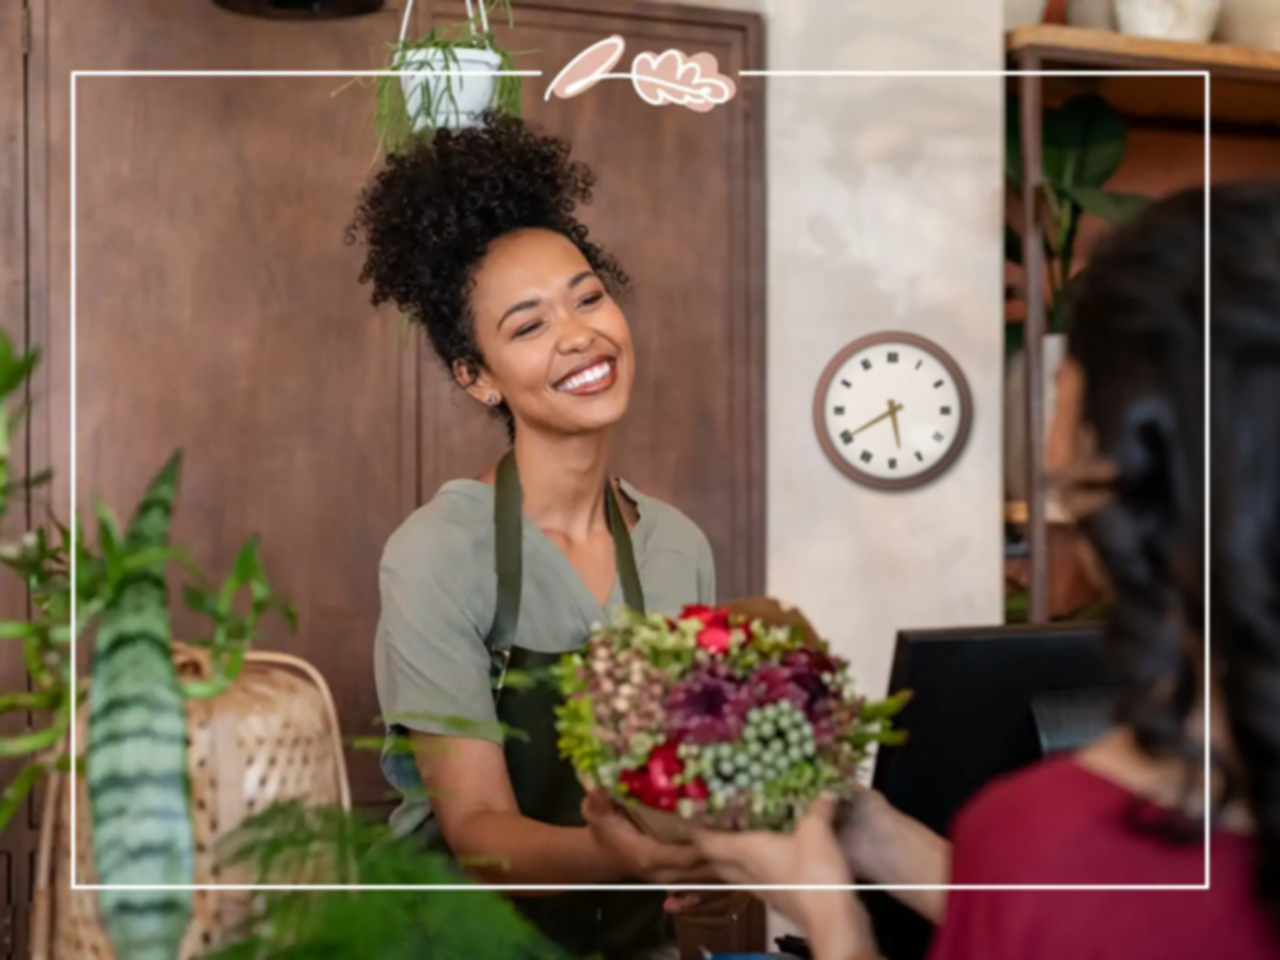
{"hour": 5, "minute": 40}
